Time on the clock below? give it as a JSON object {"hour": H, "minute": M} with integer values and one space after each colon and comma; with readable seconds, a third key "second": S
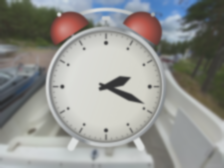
{"hour": 2, "minute": 19}
